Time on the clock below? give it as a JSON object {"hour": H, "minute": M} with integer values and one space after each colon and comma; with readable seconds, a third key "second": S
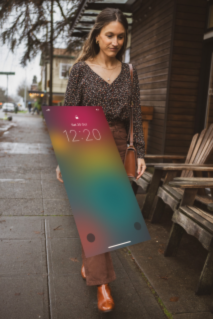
{"hour": 12, "minute": 20}
